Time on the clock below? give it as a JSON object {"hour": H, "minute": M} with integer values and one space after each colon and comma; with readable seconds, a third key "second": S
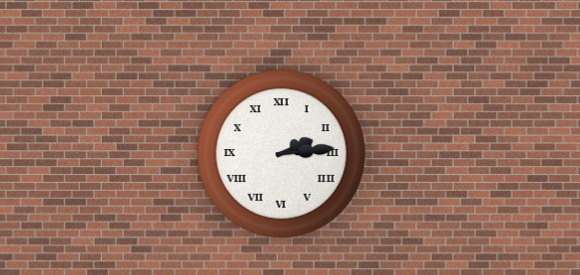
{"hour": 2, "minute": 14}
